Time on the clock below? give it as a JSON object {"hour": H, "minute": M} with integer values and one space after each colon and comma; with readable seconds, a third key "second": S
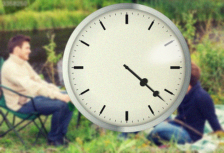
{"hour": 4, "minute": 22}
